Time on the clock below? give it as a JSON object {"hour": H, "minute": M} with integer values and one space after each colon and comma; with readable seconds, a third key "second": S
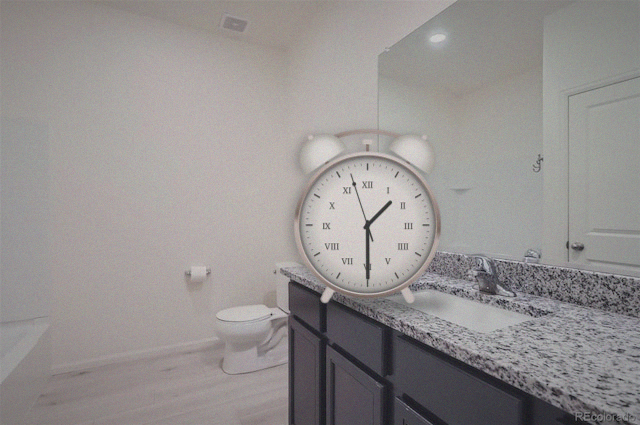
{"hour": 1, "minute": 29, "second": 57}
